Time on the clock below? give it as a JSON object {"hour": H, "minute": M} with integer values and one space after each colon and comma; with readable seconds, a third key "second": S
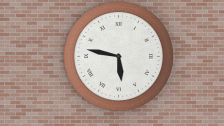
{"hour": 5, "minute": 47}
